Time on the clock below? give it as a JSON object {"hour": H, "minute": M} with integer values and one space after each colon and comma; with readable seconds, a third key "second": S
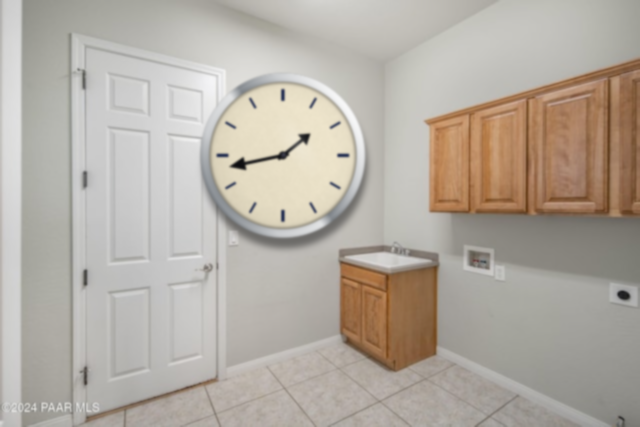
{"hour": 1, "minute": 43}
